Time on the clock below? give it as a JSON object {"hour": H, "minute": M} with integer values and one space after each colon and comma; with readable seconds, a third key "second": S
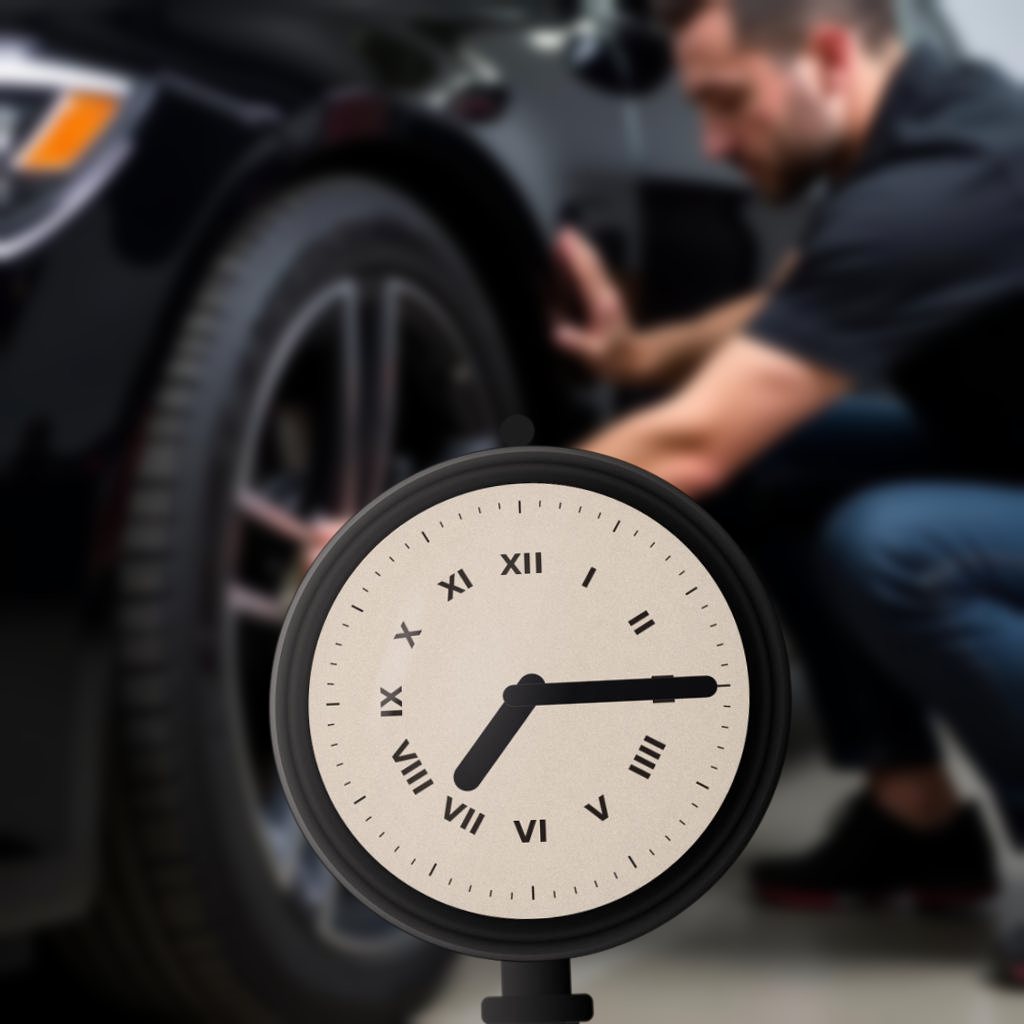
{"hour": 7, "minute": 15}
